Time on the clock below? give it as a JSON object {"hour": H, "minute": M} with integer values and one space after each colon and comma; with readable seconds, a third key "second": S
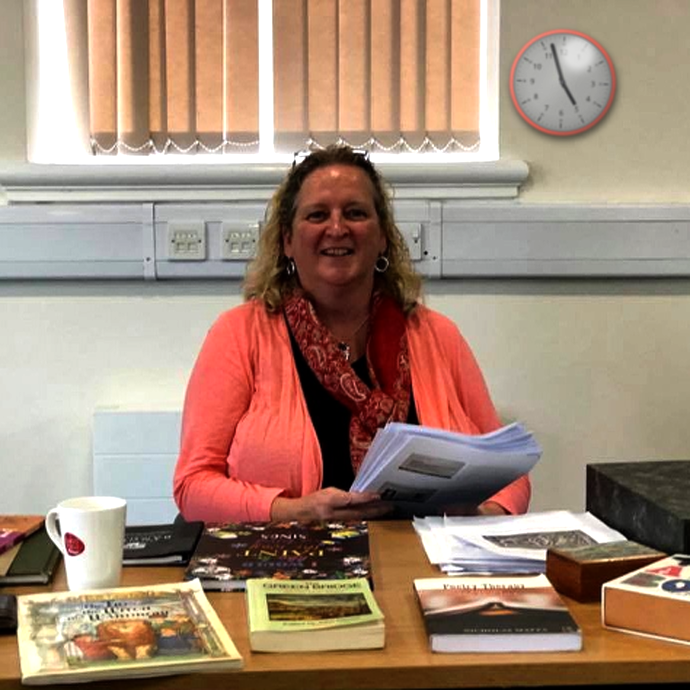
{"hour": 4, "minute": 57}
